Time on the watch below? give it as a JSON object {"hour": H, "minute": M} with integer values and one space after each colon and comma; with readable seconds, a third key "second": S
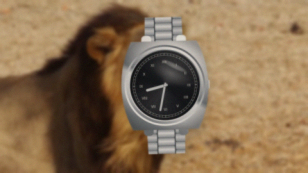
{"hour": 8, "minute": 32}
